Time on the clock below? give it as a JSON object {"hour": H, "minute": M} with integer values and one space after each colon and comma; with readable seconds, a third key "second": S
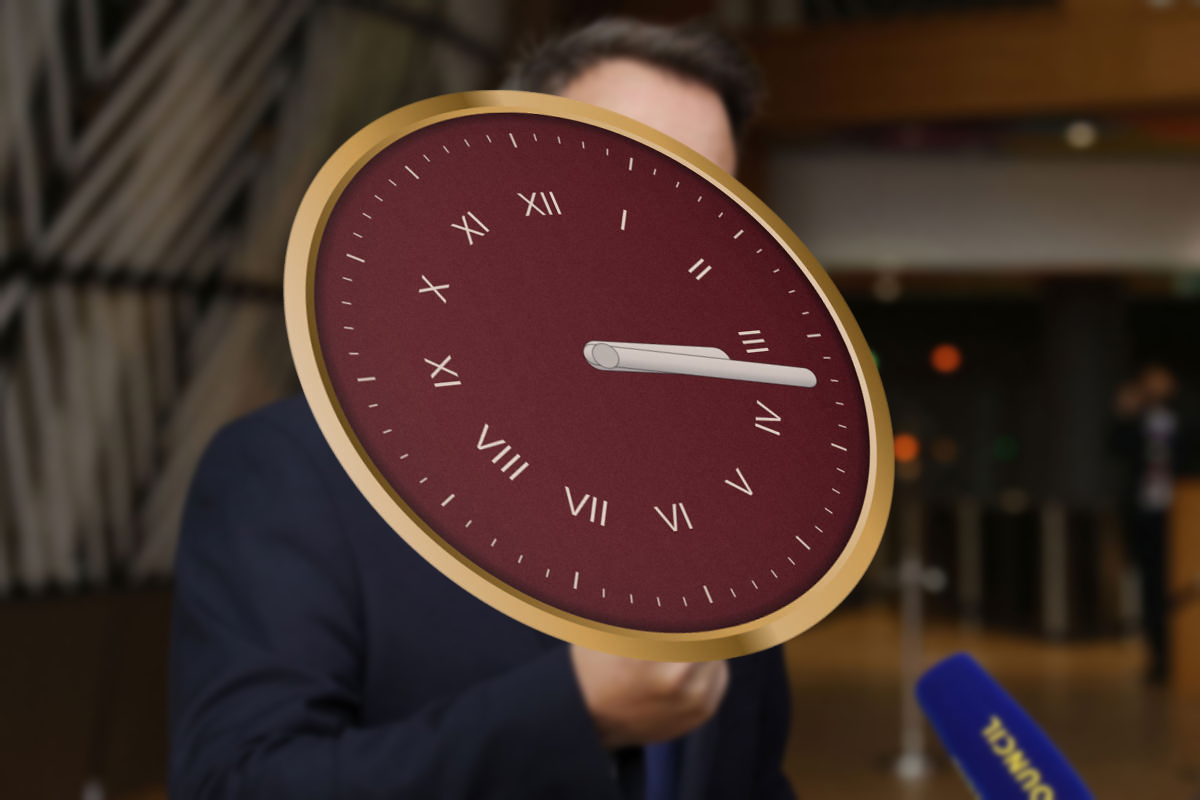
{"hour": 3, "minute": 17}
